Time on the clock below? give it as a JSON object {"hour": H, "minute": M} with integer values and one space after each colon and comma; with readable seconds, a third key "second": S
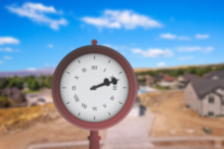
{"hour": 2, "minute": 12}
